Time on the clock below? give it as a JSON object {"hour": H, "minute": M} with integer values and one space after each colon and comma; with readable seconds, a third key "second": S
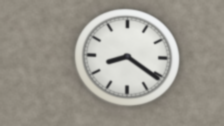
{"hour": 8, "minute": 21}
